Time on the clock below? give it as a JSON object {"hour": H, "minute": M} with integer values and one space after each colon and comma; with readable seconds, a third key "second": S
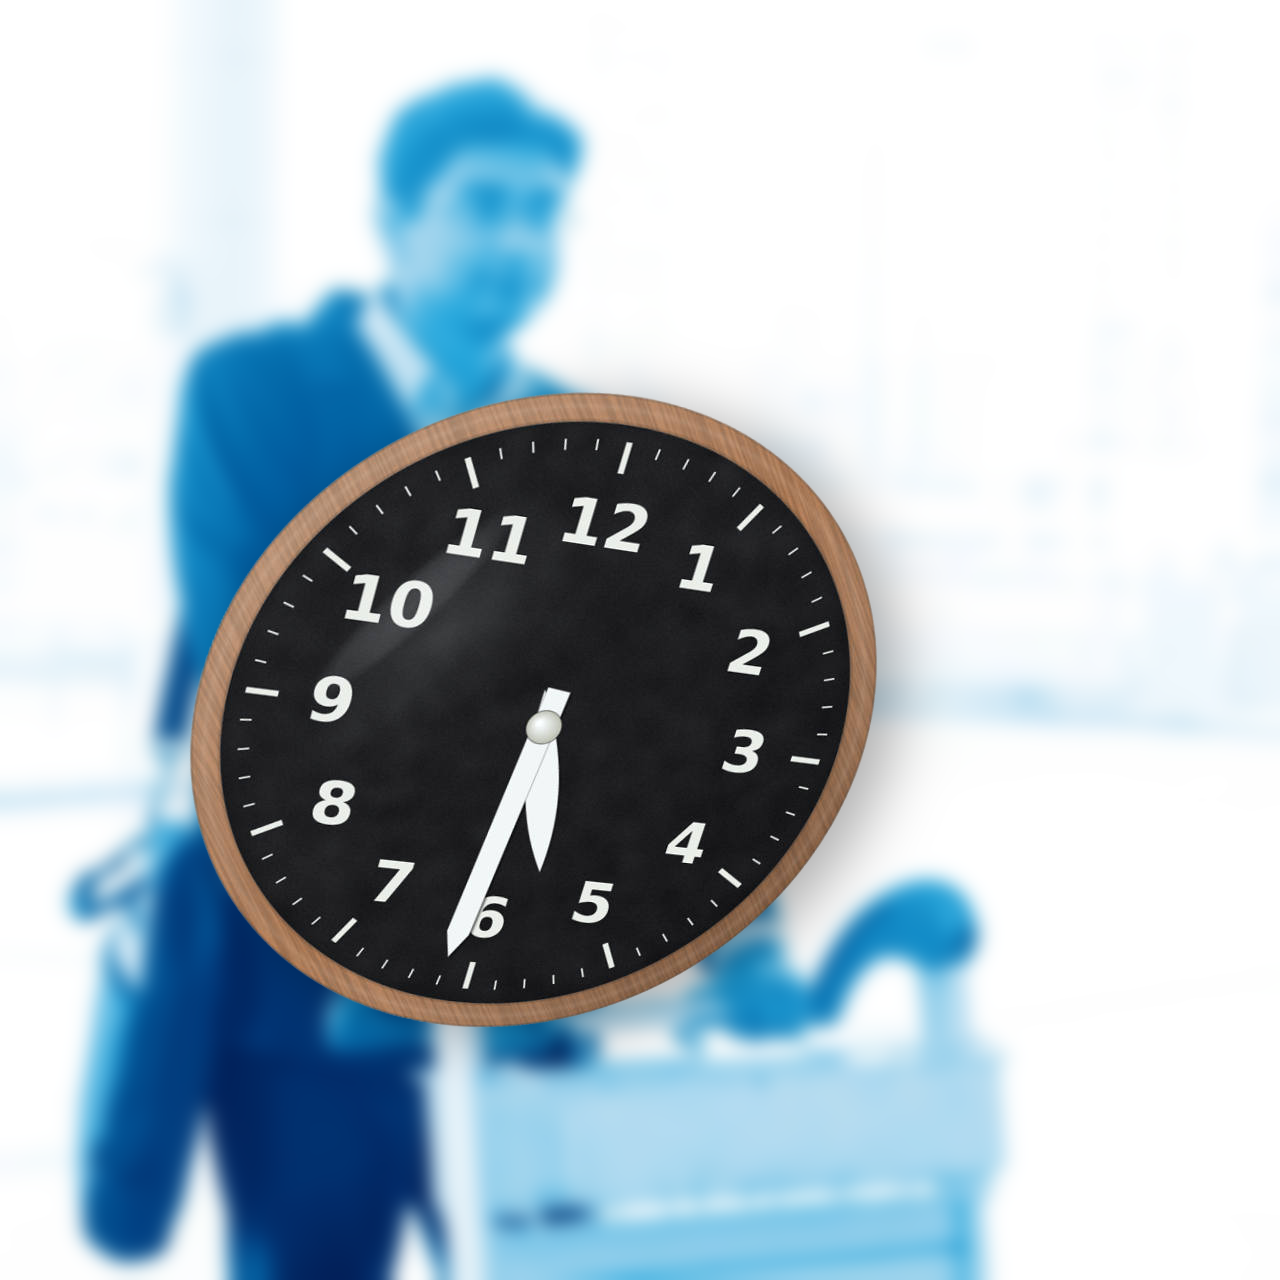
{"hour": 5, "minute": 31}
